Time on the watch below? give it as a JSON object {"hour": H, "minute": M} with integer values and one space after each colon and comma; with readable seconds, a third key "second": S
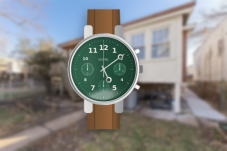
{"hour": 5, "minute": 9}
